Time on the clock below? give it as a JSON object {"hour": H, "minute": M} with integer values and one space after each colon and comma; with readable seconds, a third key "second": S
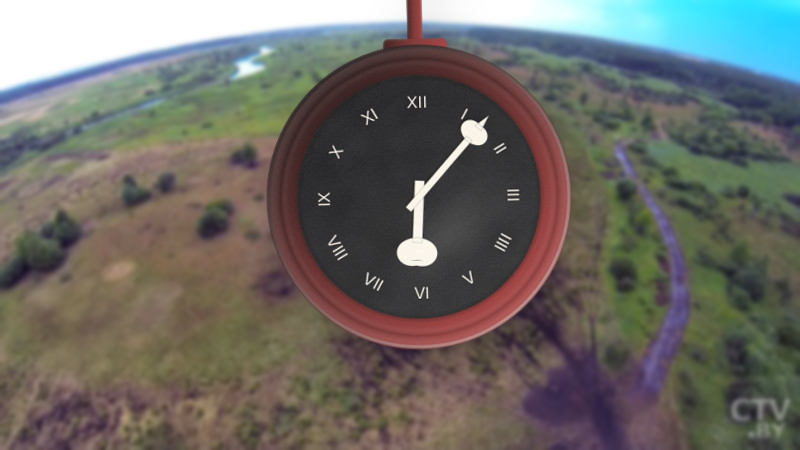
{"hour": 6, "minute": 7}
